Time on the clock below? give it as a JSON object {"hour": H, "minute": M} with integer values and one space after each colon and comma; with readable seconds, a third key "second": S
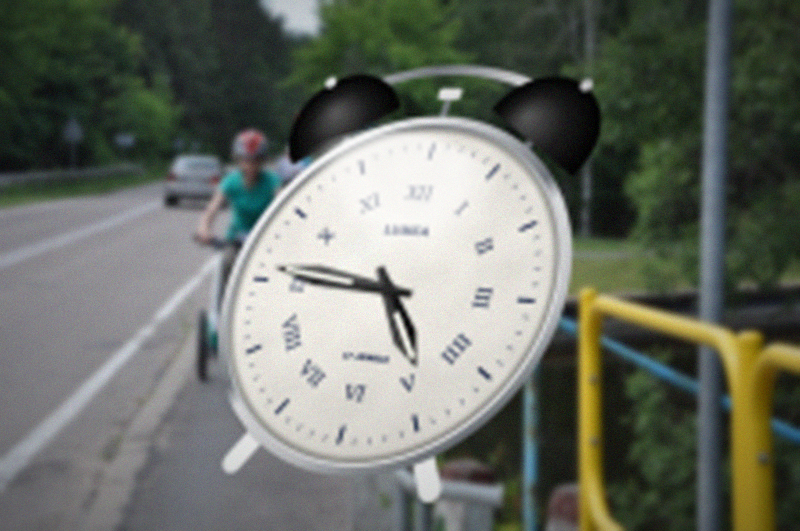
{"hour": 4, "minute": 46}
